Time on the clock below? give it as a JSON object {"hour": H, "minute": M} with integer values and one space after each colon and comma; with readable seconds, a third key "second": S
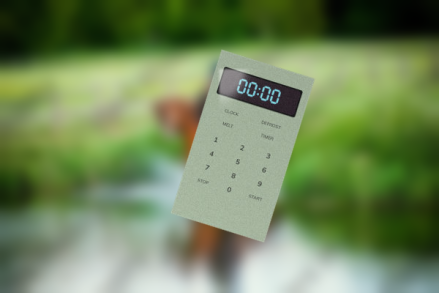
{"hour": 0, "minute": 0}
